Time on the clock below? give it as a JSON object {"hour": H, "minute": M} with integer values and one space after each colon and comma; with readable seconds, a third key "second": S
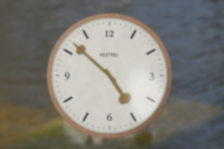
{"hour": 4, "minute": 52}
